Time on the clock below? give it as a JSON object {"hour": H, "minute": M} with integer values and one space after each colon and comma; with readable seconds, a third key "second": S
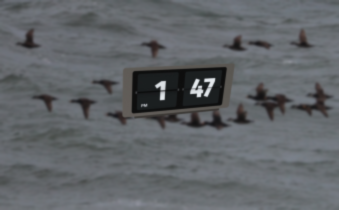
{"hour": 1, "minute": 47}
